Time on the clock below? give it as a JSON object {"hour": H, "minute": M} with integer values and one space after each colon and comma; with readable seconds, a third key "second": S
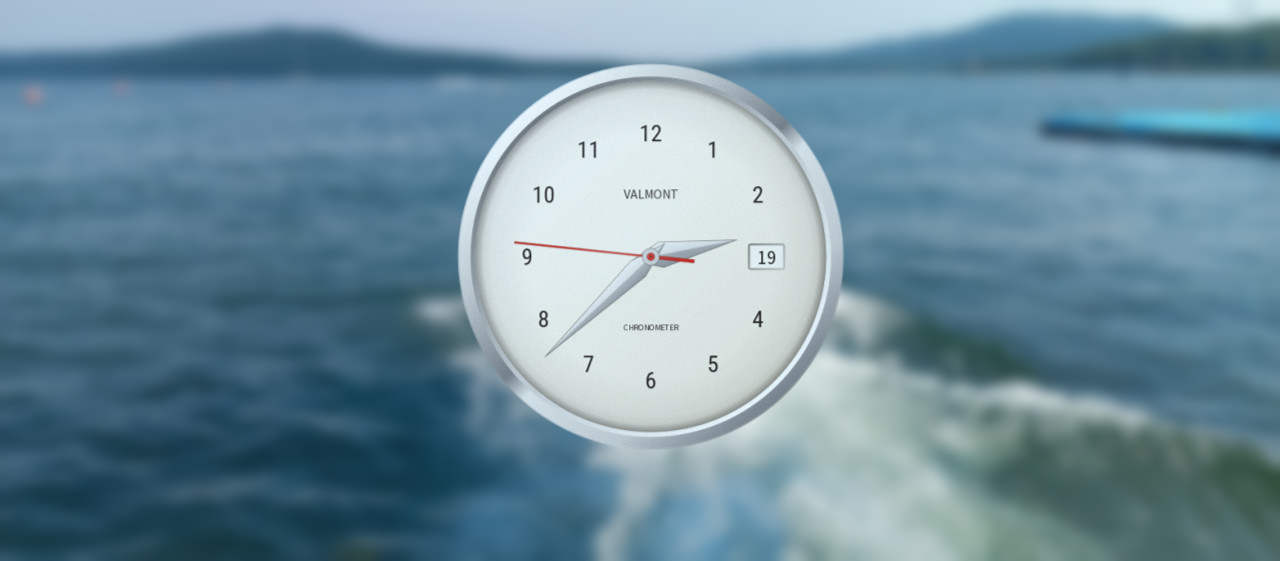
{"hour": 2, "minute": 37, "second": 46}
